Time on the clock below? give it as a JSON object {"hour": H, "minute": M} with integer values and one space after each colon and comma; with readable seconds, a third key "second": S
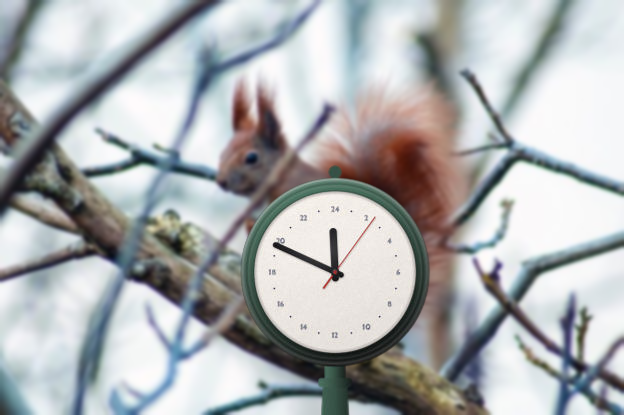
{"hour": 23, "minute": 49, "second": 6}
